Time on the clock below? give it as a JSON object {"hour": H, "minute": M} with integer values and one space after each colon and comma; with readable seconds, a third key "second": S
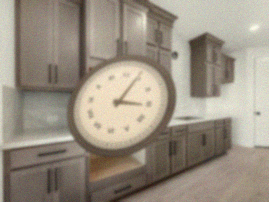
{"hour": 3, "minute": 4}
